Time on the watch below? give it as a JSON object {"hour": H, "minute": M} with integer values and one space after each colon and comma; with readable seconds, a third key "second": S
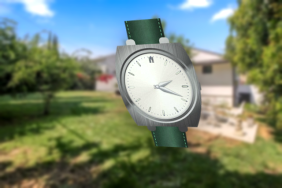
{"hour": 2, "minute": 19}
